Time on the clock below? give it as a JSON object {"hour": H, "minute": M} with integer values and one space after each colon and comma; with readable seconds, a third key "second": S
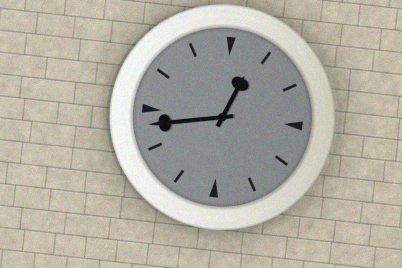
{"hour": 12, "minute": 43}
